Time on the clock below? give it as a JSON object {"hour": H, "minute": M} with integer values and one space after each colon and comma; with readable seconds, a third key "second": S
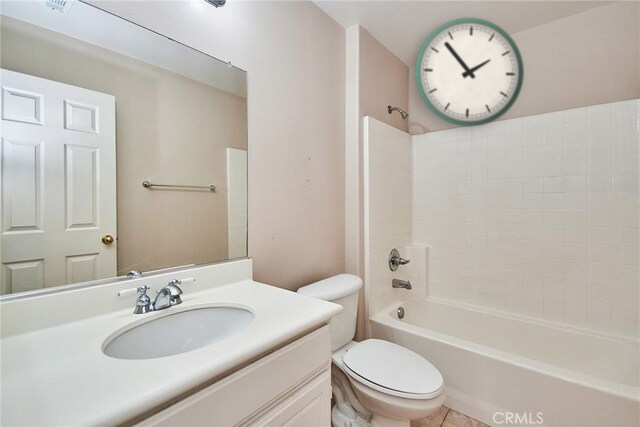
{"hour": 1, "minute": 53}
